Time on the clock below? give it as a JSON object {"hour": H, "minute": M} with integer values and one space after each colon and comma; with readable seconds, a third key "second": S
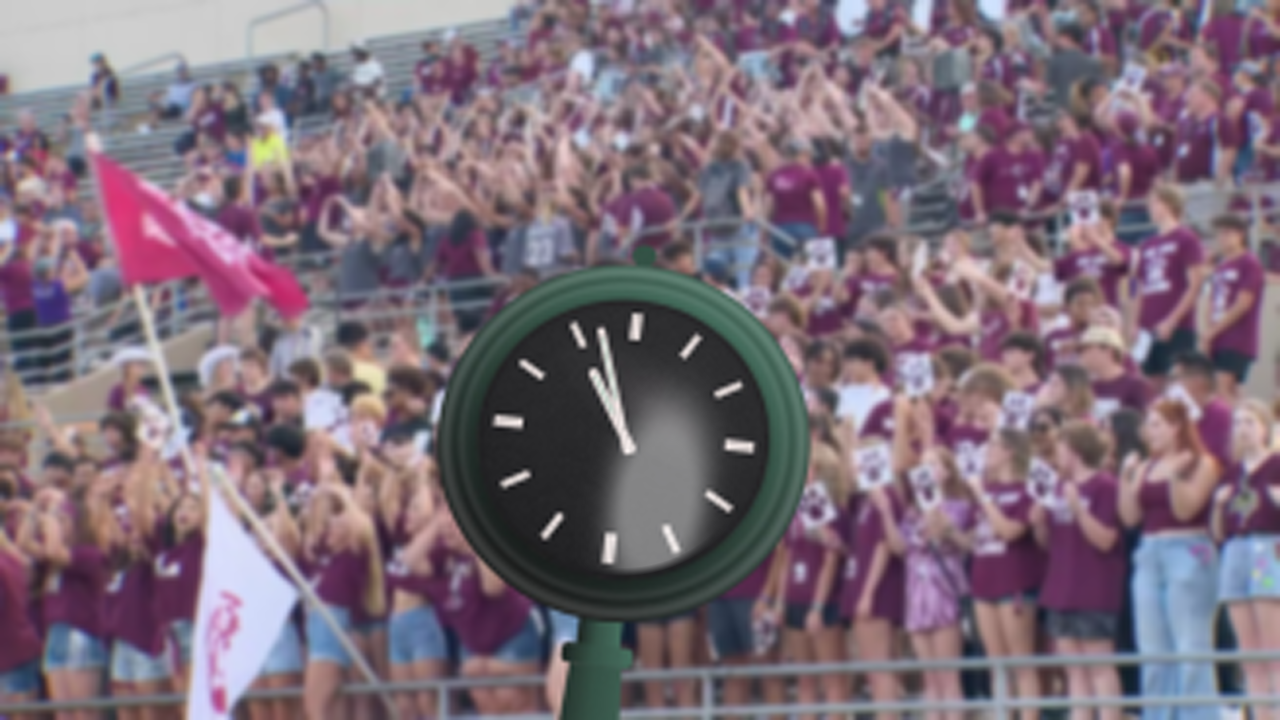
{"hour": 10, "minute": 57}
